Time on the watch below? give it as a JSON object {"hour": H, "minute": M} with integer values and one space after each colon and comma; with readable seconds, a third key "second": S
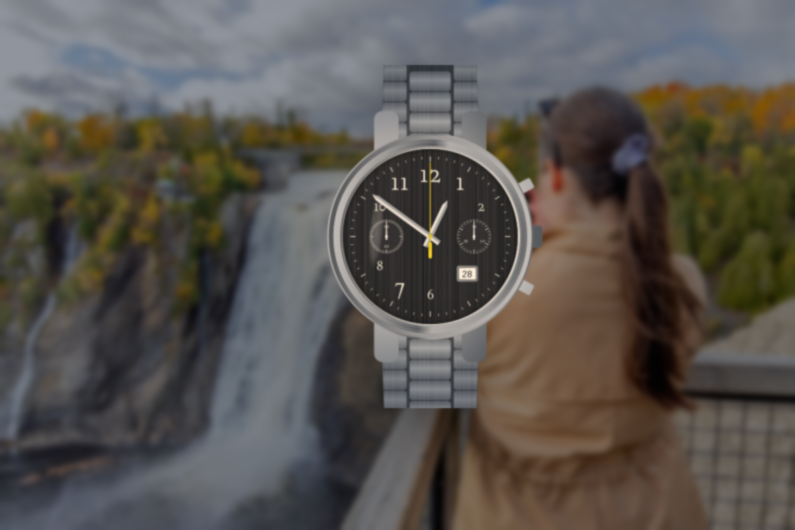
{"hour": 12, "minute": 51}
